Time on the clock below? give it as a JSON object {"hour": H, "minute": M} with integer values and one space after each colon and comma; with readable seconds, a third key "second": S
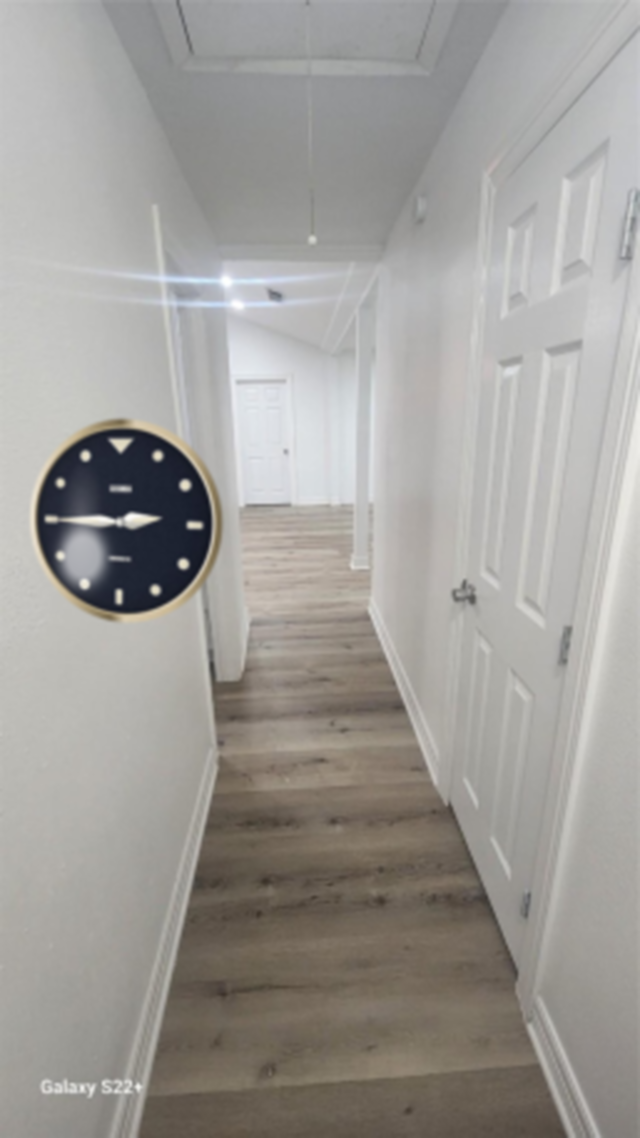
{"hour": 2, "minute": 45}
